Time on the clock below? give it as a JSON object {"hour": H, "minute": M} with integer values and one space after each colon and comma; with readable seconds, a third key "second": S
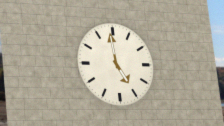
{"hour": 4, "minute": 59}
